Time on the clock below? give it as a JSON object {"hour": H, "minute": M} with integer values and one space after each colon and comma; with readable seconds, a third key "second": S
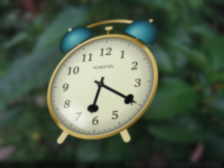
{"hour": 6, "minute": 20}
